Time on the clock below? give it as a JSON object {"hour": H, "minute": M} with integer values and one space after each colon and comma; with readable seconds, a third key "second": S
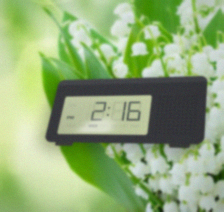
{"hour": 2, "minute": 16}
